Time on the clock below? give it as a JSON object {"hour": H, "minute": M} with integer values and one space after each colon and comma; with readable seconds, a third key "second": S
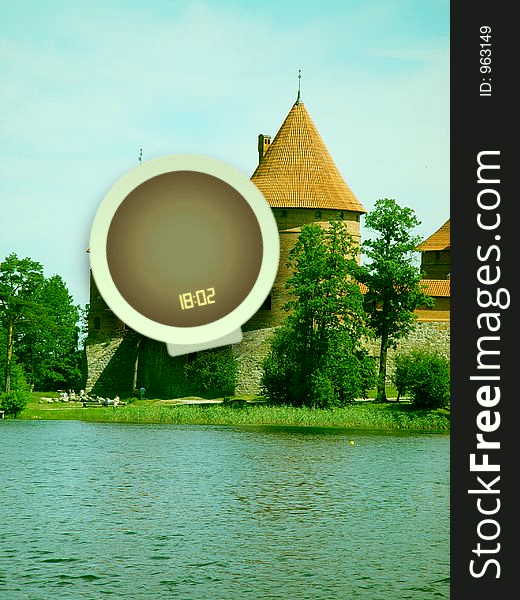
{"hour": 18, "minute": 2}
